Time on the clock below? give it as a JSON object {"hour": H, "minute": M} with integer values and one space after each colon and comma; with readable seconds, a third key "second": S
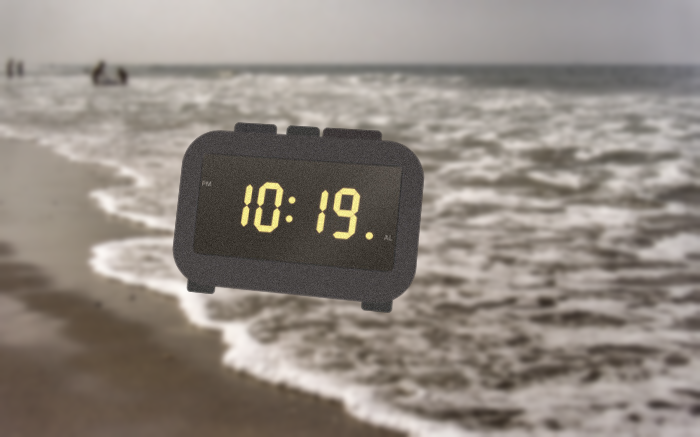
{"hour": 10, "minute": 19}
